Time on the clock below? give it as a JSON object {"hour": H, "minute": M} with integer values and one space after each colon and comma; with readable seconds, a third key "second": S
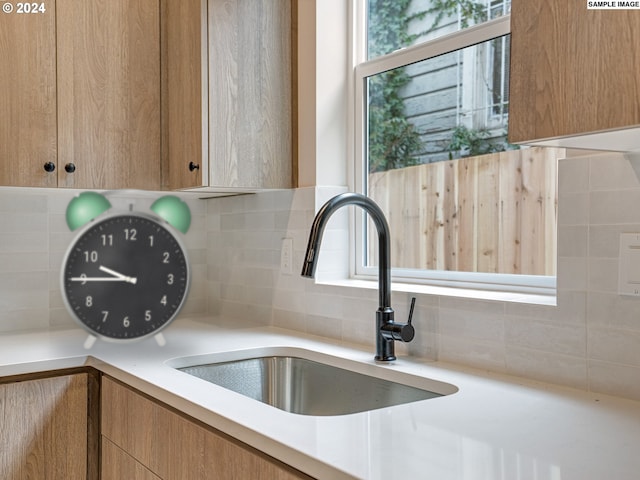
{"hour": 9, "minute": 45}
